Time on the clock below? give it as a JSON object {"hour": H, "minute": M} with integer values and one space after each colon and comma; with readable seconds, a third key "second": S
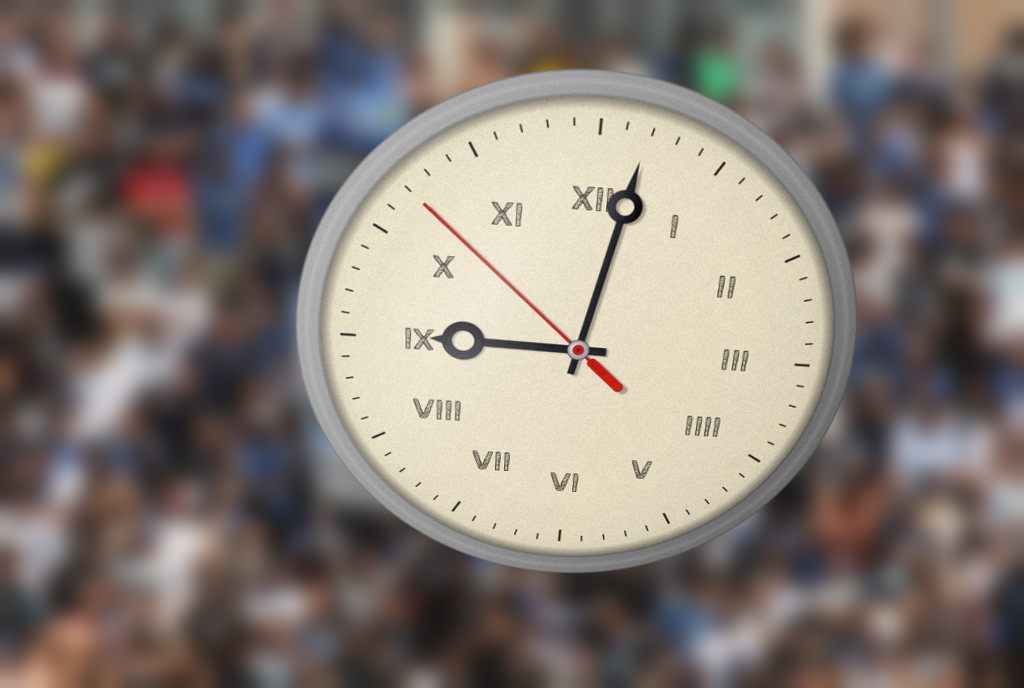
{"hour": 9, "minute": 1, "second": 52}
